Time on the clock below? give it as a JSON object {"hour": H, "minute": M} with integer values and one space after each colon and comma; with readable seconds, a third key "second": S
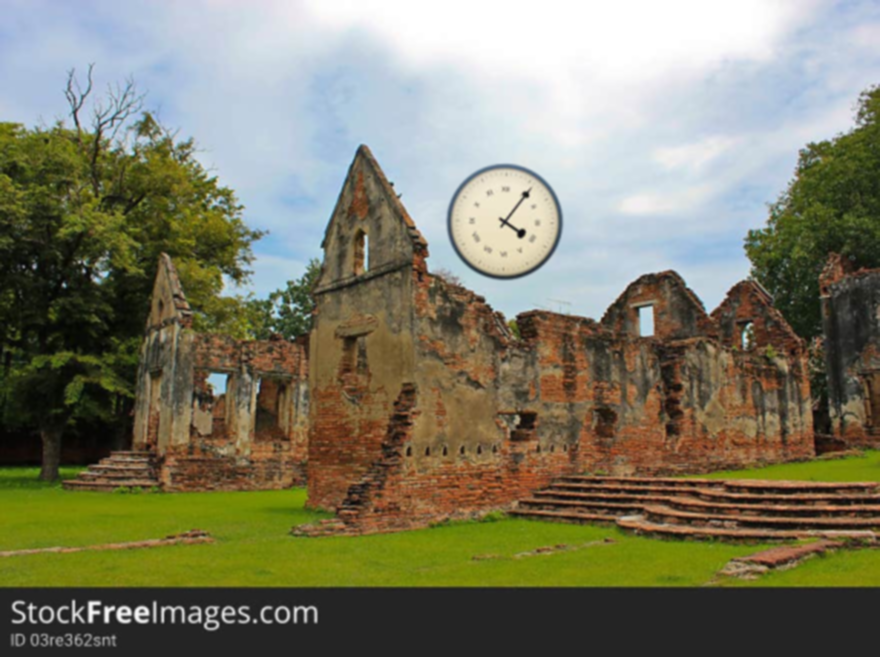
{"hour": 4, "minute": 6}
